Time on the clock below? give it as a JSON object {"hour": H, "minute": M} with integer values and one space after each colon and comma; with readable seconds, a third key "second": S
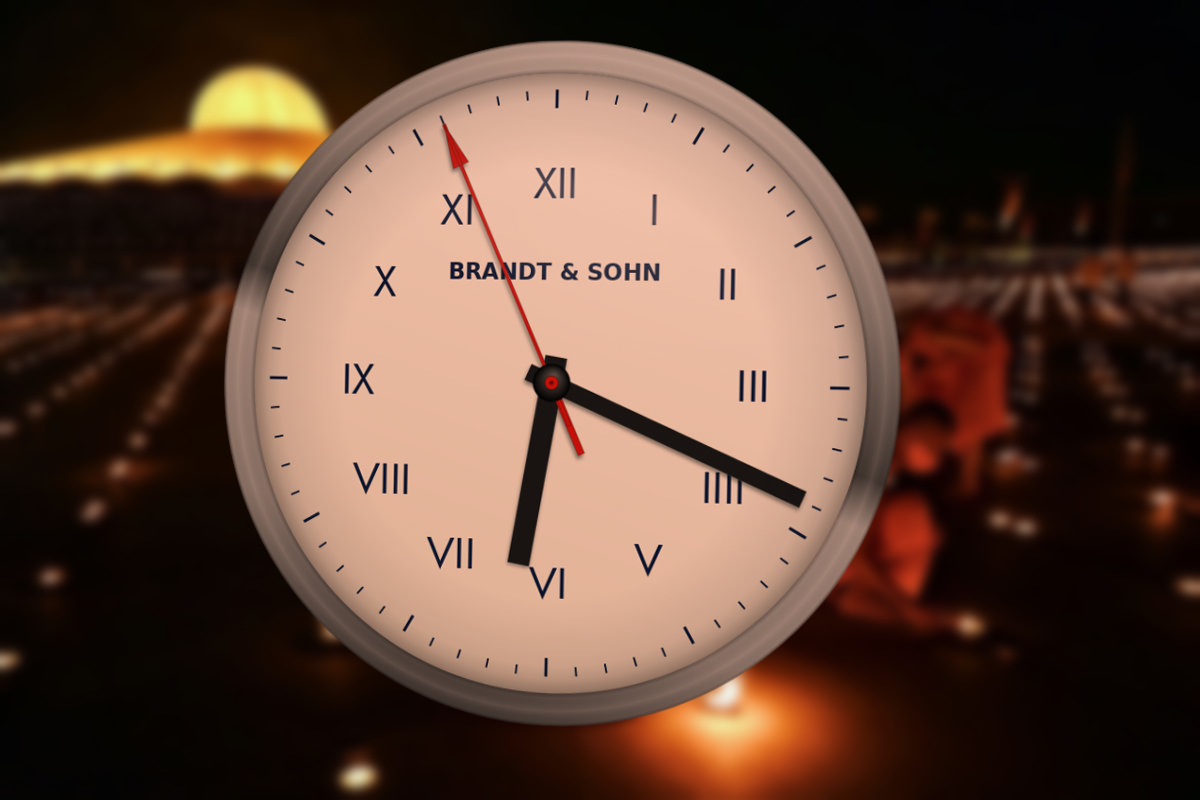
{"hour": 6, "minute": 18, "second": 56}
